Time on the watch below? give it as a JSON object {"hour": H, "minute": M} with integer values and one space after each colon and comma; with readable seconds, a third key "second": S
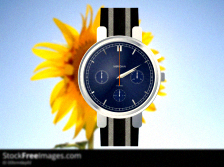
{"hour": 2, "minute": 10}
